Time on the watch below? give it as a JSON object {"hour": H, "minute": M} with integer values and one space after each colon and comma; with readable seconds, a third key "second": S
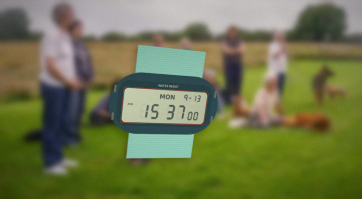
{"hour": 15, "minute": 37, "second": 0}
